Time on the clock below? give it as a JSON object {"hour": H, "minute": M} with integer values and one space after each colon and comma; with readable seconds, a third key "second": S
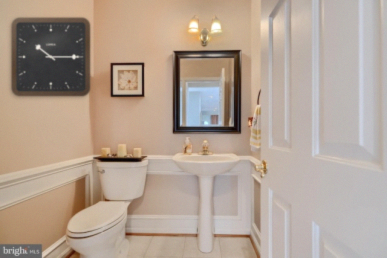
{"hour": 10, "minute": 15}
